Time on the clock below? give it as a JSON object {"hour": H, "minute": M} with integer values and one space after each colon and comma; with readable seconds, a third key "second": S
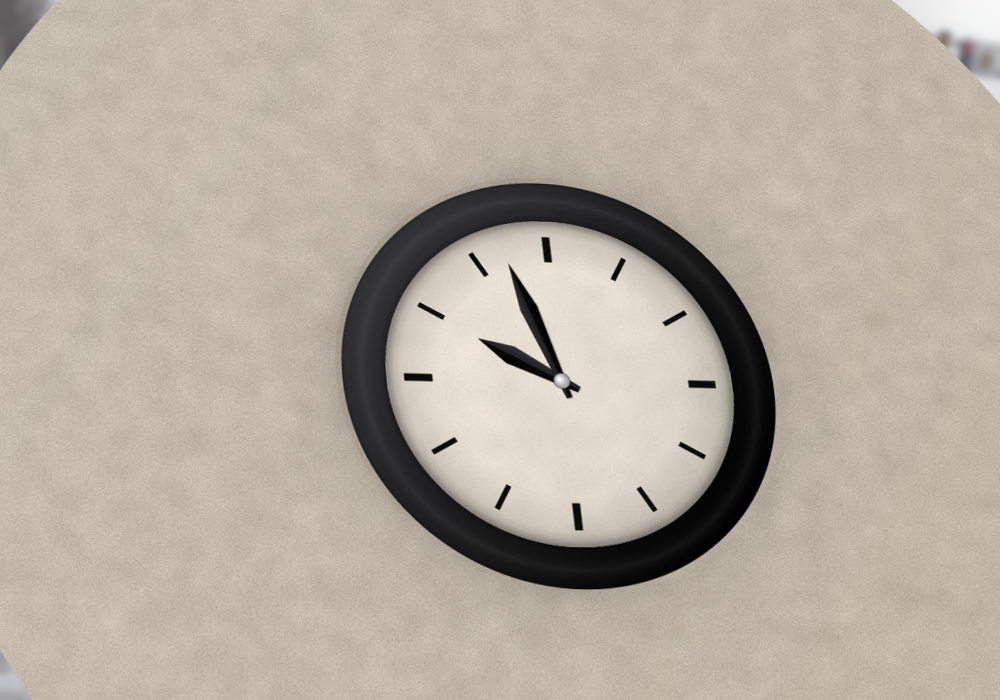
{"hour": 9, "minute": 57}
